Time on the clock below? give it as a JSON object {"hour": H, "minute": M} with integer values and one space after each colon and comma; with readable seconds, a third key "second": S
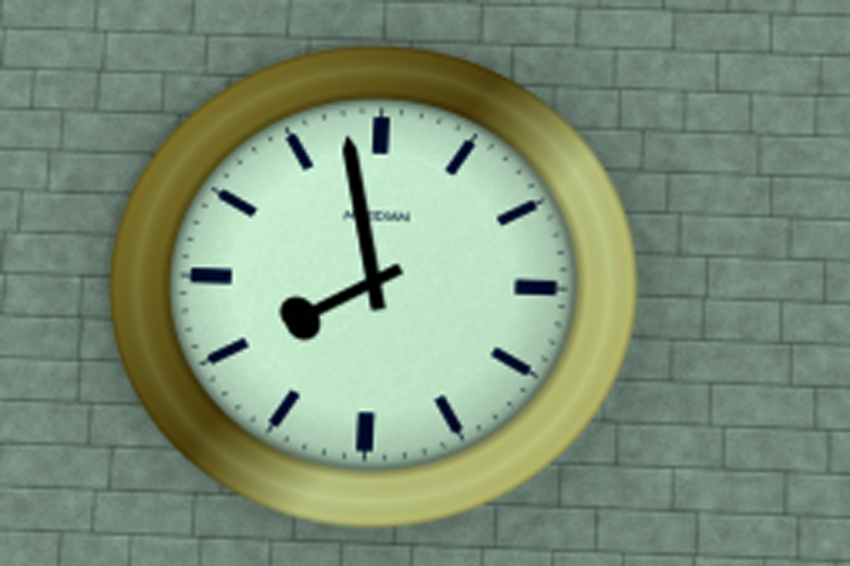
{"hour": 7, "minute": 58}
